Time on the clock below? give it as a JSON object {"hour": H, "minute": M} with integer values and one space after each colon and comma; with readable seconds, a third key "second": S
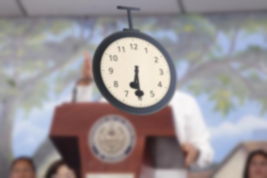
{"hour": 6, "minute": 30}
